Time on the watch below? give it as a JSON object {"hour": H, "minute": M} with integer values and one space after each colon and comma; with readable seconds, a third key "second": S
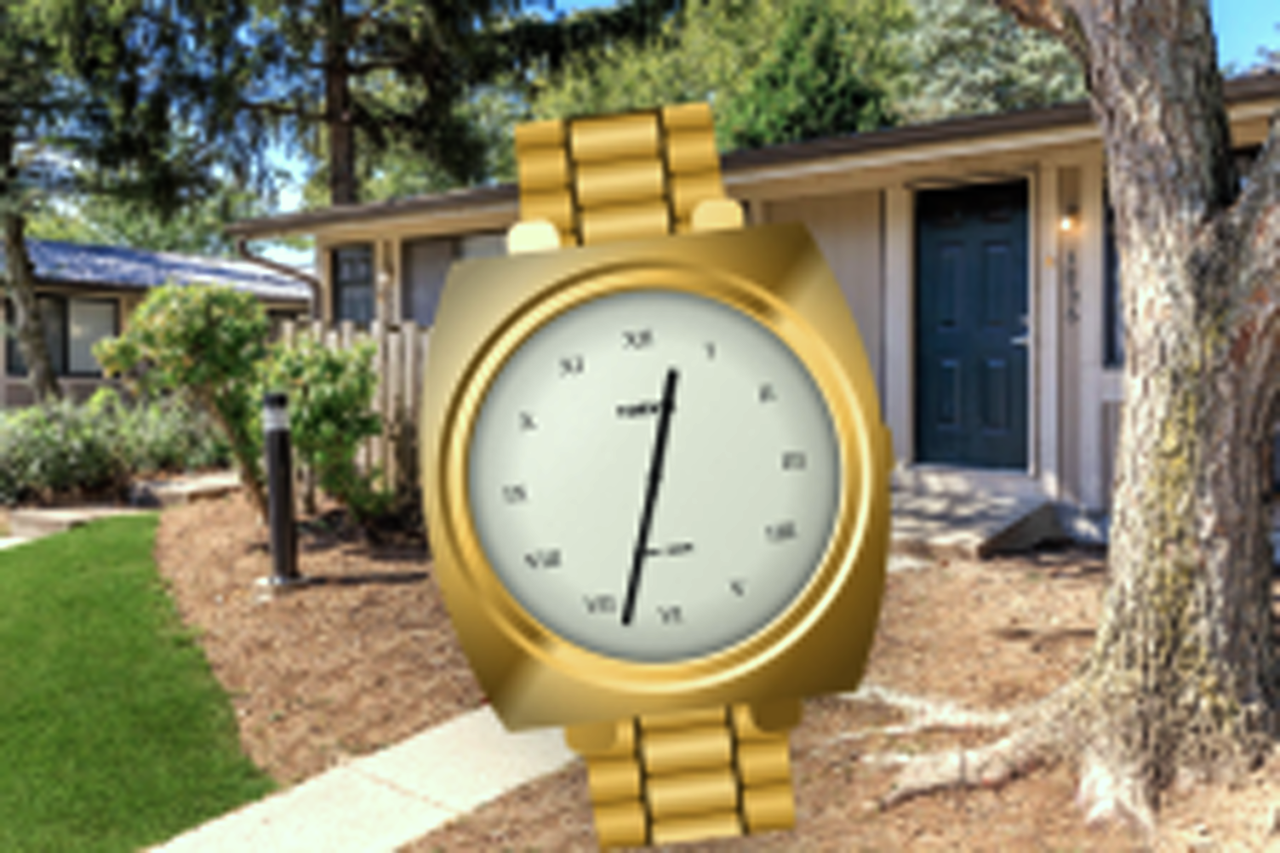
{"hour": 12, "minute": 33}
